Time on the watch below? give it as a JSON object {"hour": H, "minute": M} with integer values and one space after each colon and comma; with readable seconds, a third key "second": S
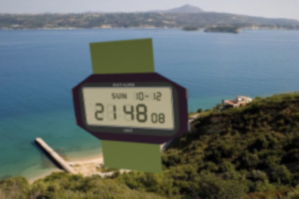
{"hour": 21, "minute": 48}
